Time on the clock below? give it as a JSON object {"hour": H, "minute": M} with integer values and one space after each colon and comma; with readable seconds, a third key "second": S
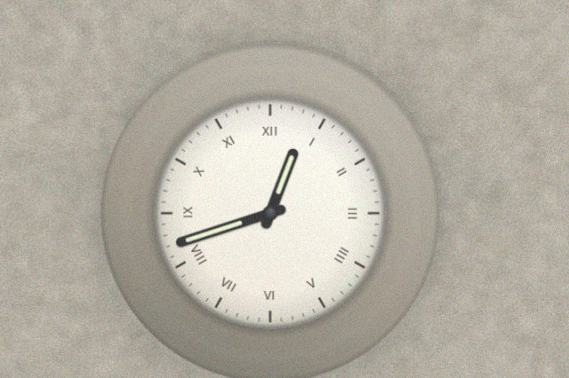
{"hour": 12, "minute": 42}
